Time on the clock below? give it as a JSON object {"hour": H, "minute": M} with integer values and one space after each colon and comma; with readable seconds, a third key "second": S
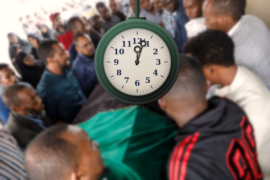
{"hour": 12, "minute": 3}
